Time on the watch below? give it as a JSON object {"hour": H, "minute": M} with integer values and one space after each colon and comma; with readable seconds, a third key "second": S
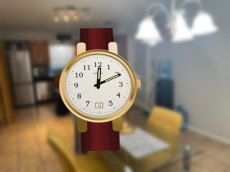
{"hour": 12, "minute": 11}
